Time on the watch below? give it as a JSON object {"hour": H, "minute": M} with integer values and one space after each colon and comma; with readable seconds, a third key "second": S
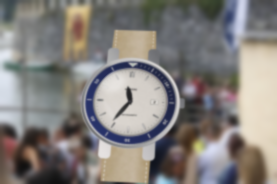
{"hour": 11, "minute": 36}
